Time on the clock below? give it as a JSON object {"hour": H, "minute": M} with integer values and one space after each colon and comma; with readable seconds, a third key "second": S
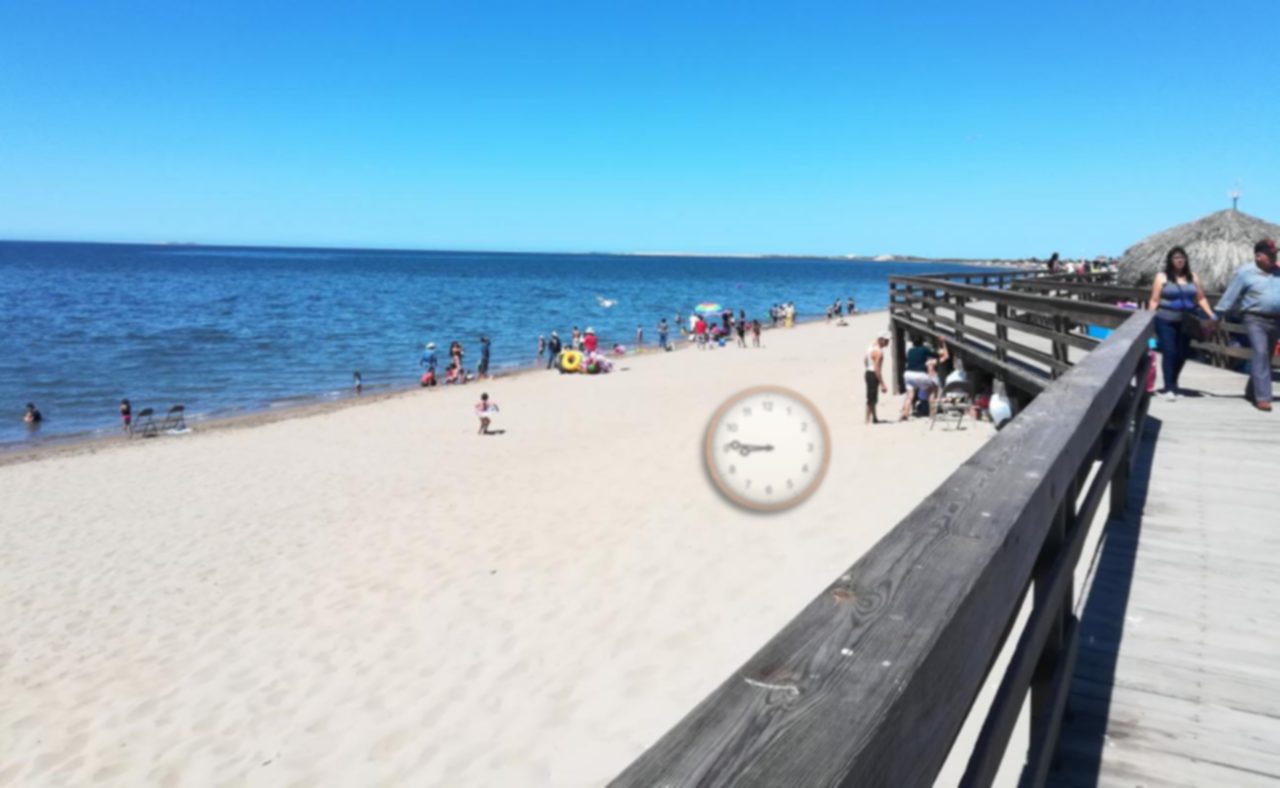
{"hour": 8, "minute": 46}
